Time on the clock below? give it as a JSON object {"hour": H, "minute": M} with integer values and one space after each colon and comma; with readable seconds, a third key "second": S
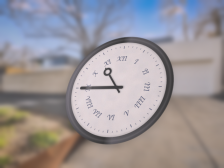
{"hour": 10, "minute": 45}
